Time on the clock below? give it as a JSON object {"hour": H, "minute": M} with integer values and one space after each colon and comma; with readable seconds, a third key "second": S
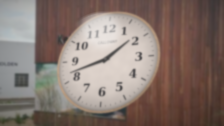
{"hour": 1, "minute": 42}
